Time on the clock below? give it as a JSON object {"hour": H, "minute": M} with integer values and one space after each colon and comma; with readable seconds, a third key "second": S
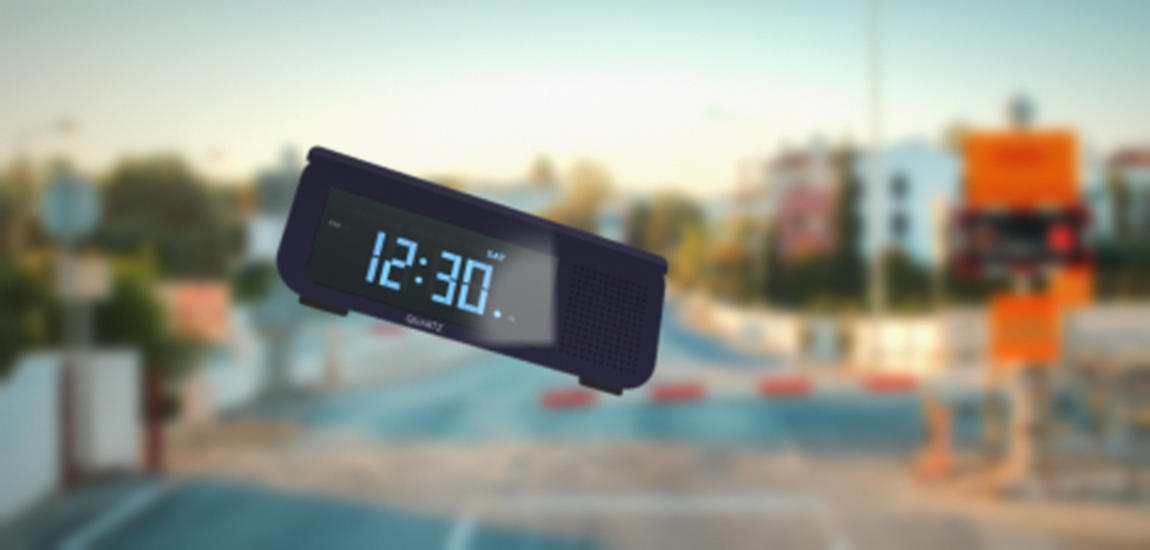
{"hour": 12, "minute": 30}
